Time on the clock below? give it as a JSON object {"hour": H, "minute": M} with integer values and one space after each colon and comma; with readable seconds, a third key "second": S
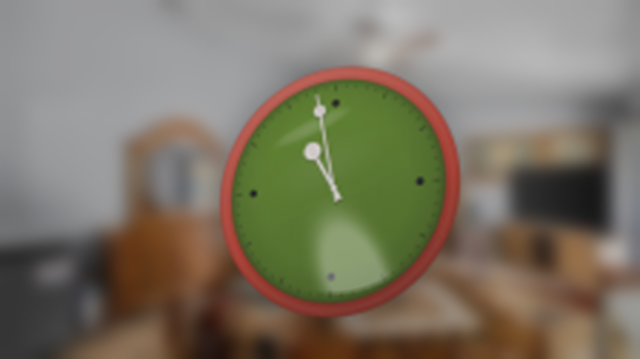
{"hour": 10, "minute": 58}
